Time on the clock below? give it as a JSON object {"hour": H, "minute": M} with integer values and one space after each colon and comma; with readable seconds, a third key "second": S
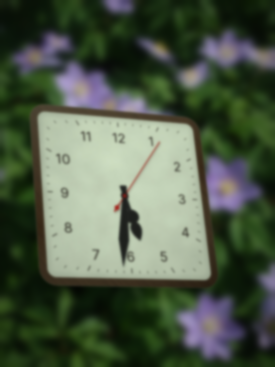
{"hour": 5, "minute": 31, "second": 6}
